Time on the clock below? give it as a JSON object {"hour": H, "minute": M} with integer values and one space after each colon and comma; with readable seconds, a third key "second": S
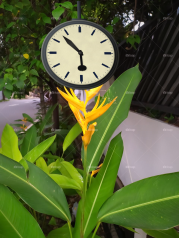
{"hour": 5, "minute": 53}
